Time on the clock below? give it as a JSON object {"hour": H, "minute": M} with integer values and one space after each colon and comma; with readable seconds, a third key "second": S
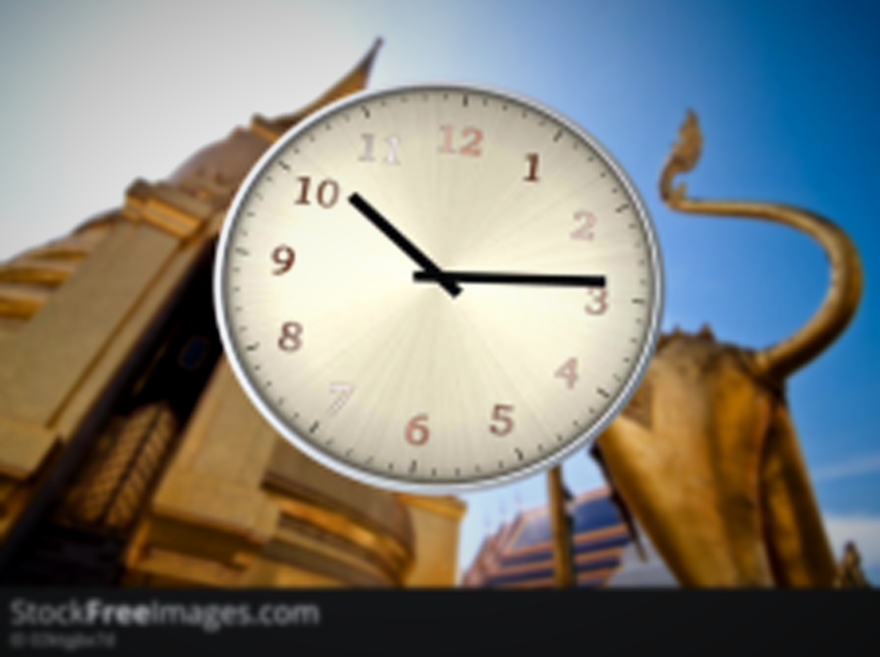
{"hour": 10, "minute": 14}
